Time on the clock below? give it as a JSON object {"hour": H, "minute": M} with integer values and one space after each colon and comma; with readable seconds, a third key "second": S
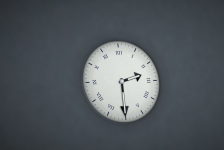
{"hour": 2, "minute": 30}
